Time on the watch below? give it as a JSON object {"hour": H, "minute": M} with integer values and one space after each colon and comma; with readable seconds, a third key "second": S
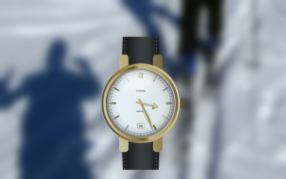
{"hour": 3, "minute": 26}
